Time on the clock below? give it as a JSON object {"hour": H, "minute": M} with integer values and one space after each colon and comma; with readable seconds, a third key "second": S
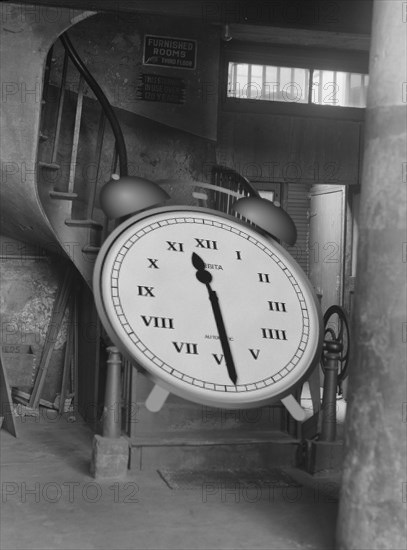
{"hour": 11, "minute": 29}
